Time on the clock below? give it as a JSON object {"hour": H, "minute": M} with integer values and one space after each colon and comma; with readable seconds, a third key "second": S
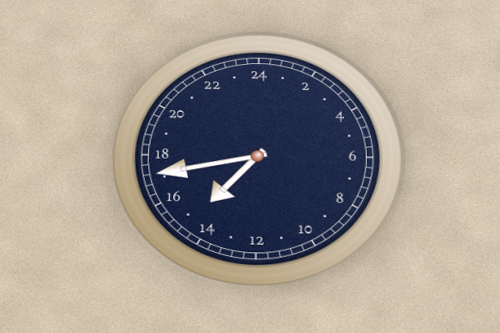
{"hour": 14, "minute": 43}
